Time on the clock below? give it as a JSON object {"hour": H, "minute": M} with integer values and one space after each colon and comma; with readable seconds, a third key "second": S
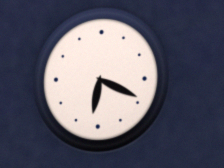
{"hour": 6, "minute": 19}
